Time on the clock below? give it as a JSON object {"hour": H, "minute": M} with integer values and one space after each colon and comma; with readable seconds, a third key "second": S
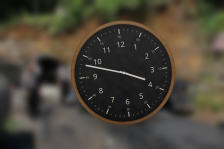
{"hour": 3, "minute": 48}
